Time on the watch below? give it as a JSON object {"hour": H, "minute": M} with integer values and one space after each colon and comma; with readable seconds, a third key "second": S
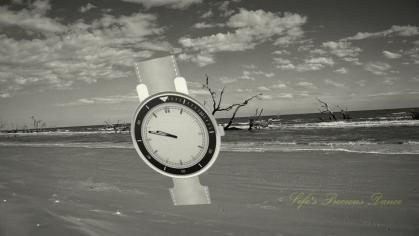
{"hour": 9, "minute": 48}
